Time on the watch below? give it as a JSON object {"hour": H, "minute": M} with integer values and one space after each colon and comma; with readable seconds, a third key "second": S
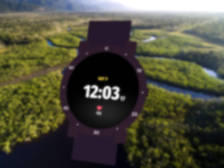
{"hour": 12, "minute": 3}
